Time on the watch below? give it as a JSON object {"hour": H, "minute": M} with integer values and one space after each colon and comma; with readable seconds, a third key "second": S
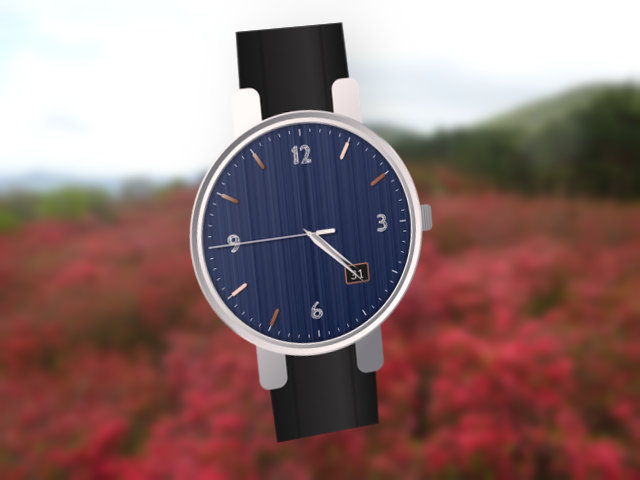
{"hour": 4, "minute": 22, "second": 45}
